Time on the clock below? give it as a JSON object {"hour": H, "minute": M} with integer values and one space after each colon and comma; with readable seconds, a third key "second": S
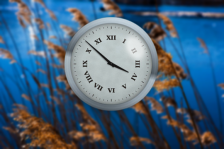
{"hour": 3, "minute": 52}
